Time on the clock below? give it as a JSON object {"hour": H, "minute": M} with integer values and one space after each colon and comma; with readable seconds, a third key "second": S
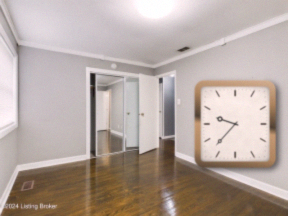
{"hour": 9, "minute": 37}
